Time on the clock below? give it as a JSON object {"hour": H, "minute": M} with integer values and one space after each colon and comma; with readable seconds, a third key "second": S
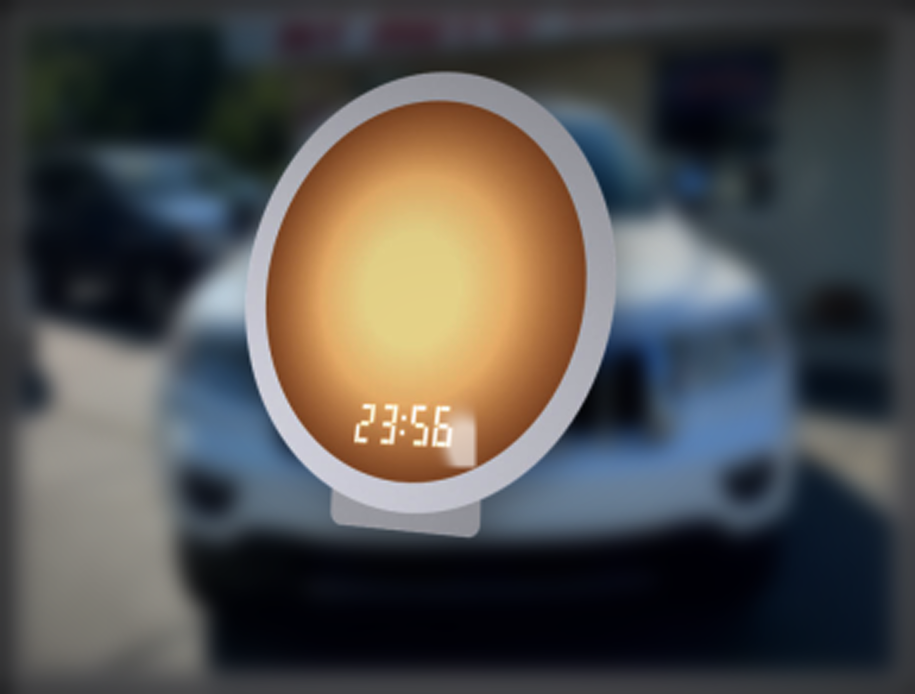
{"hour": 23, "minute": 56}
